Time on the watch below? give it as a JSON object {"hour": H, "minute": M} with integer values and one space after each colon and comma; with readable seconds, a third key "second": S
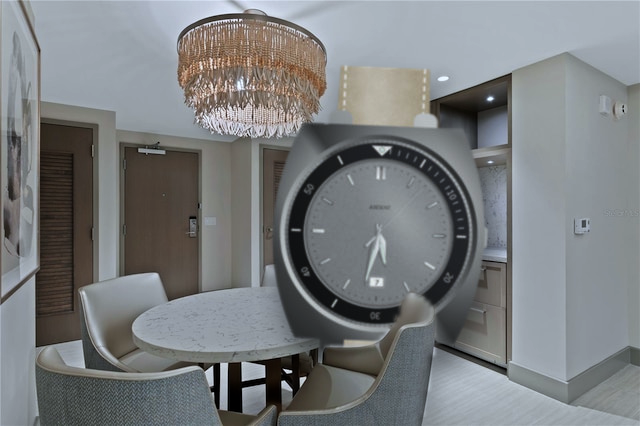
{"hour": 5, "minute": 32, "second": 7}
